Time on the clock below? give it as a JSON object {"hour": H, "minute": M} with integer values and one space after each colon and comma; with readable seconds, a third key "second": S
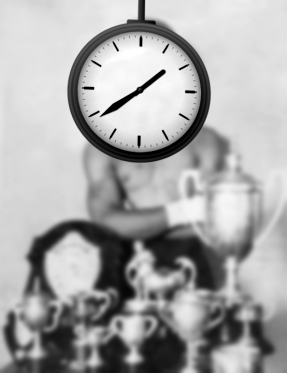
{"hour": 1, "minute": 39}
